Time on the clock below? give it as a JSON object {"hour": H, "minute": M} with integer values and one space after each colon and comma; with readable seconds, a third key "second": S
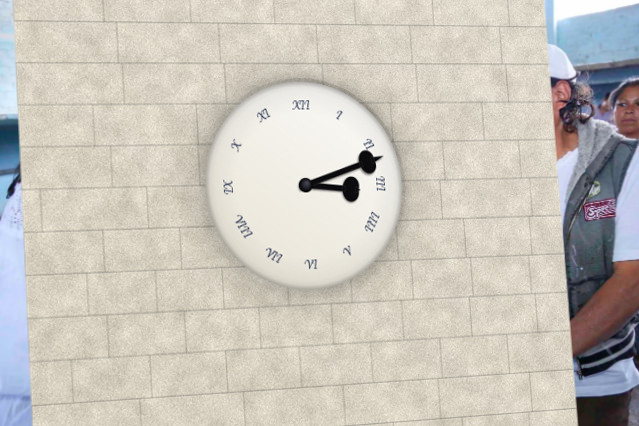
{"hour": 3, "minute": 12}
